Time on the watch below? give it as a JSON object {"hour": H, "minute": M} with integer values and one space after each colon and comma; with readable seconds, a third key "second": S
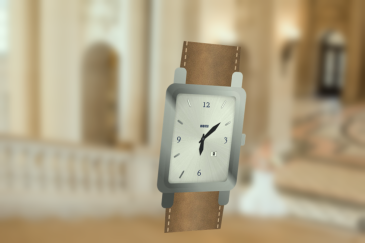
{"hour": 6, "minute": 8}
